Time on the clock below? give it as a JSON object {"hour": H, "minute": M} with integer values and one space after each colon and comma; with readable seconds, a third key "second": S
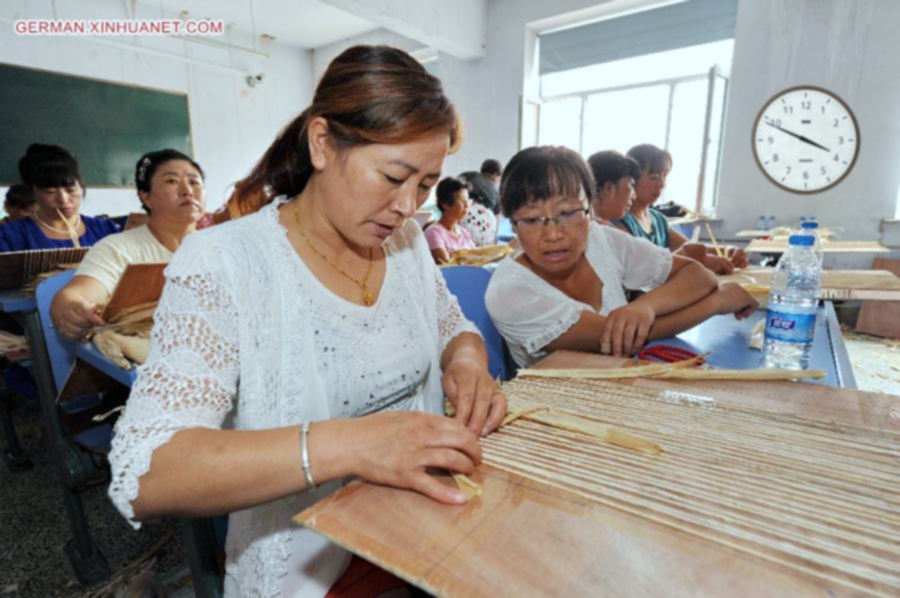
{"hour": 3, "minute": 49}
